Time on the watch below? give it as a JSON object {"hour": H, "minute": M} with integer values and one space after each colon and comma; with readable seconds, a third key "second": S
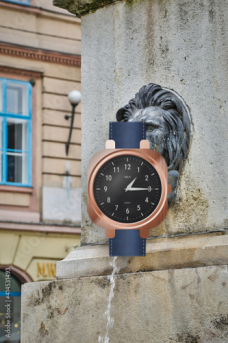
{"hour": 1, "minute": 15}
